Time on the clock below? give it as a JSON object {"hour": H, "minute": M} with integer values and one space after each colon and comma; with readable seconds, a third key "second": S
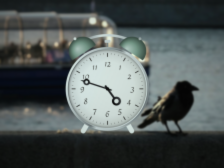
{"hour": 4, "minute": 48}
